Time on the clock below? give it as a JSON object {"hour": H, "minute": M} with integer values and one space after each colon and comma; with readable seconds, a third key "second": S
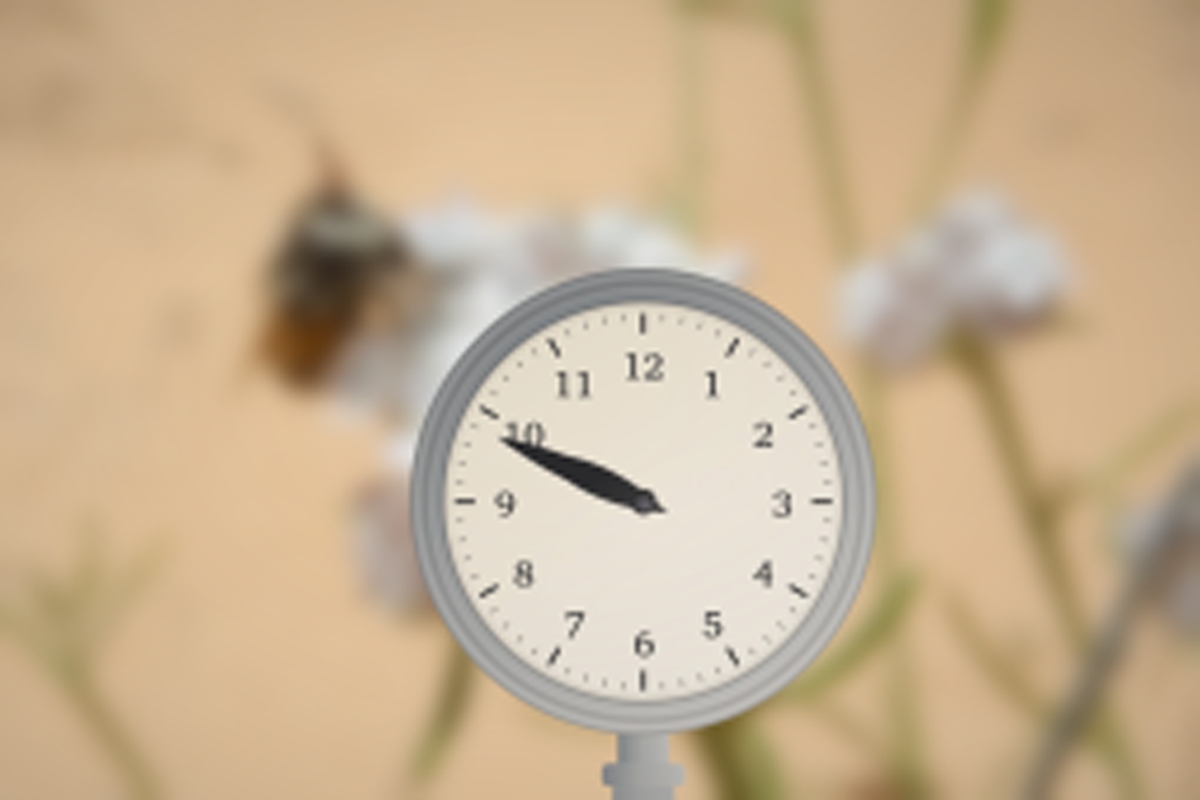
{"hour": 9, "minute": 49}
